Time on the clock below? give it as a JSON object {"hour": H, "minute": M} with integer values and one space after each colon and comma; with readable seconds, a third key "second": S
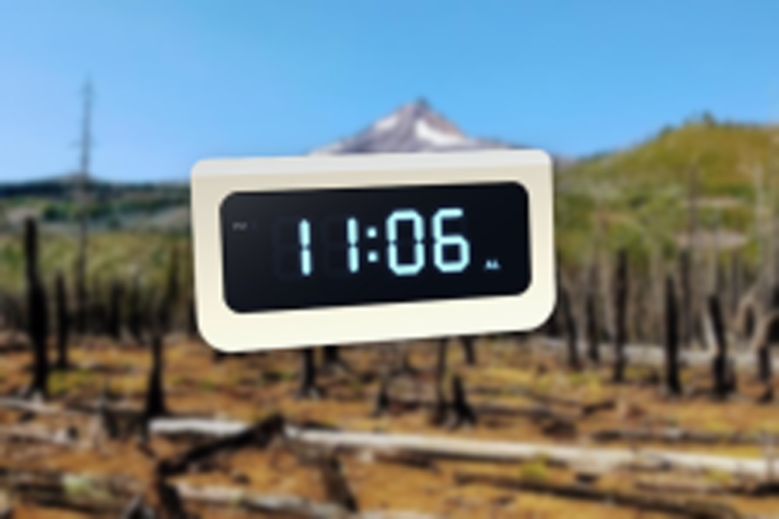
{"hour": 11, "minute": 6}
